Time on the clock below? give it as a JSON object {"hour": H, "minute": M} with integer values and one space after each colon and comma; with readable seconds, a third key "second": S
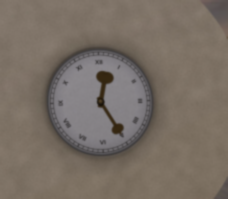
{"hour": 12, "minute": 25}
